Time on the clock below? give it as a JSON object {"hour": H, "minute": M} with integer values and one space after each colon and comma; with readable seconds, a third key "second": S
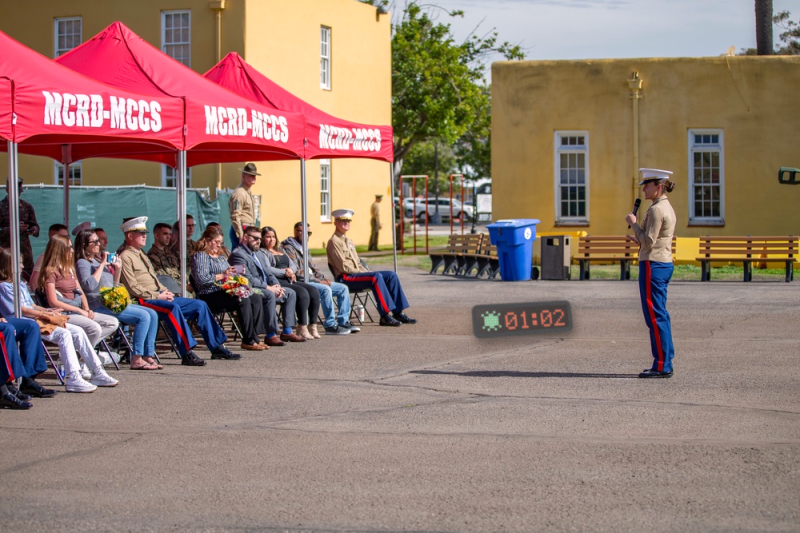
{"hour": 1, "minute": 2}
